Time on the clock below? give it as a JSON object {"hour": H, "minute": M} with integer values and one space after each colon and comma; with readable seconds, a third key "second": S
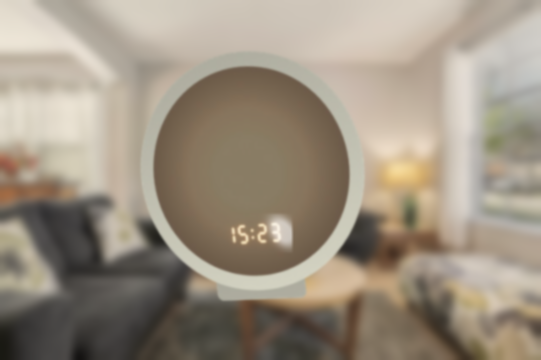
{"hour": 15, "minute": 23}
